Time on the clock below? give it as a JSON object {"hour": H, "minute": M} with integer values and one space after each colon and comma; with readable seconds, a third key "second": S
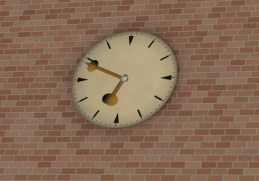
{"hour": 6, "minute": 49}
